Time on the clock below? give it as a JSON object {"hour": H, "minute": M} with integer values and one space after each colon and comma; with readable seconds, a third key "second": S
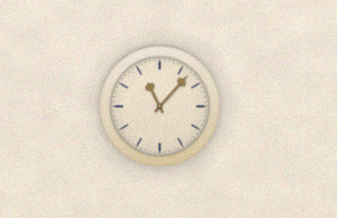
{"hour": 11, "minute": 7}
